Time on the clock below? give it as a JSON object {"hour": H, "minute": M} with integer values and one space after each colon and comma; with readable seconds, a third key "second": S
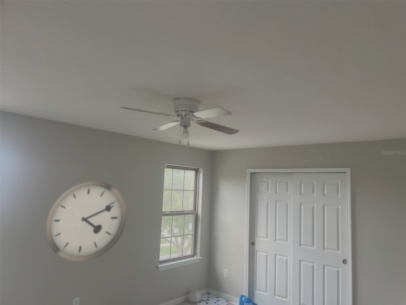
{"hour": 4, "minute": 11}
